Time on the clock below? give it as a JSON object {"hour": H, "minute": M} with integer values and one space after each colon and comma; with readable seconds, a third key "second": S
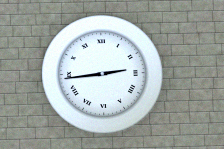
{"hour": 2, "minute": 44}
